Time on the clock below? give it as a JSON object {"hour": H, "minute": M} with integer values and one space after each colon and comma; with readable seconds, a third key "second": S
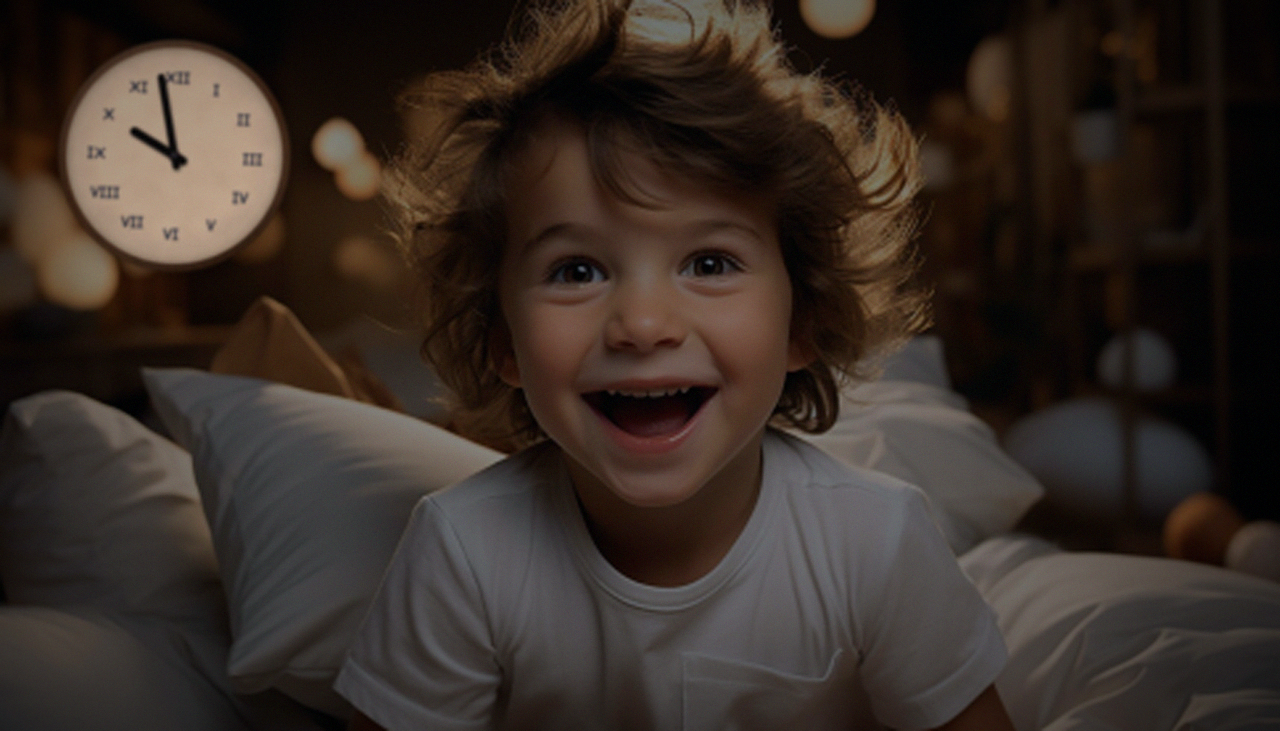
{"hour": 9, "minute": 58}
